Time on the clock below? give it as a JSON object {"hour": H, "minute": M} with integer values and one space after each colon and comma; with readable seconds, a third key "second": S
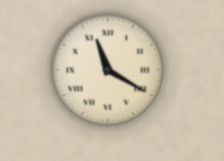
{"hour": 11, "minute": 20}
